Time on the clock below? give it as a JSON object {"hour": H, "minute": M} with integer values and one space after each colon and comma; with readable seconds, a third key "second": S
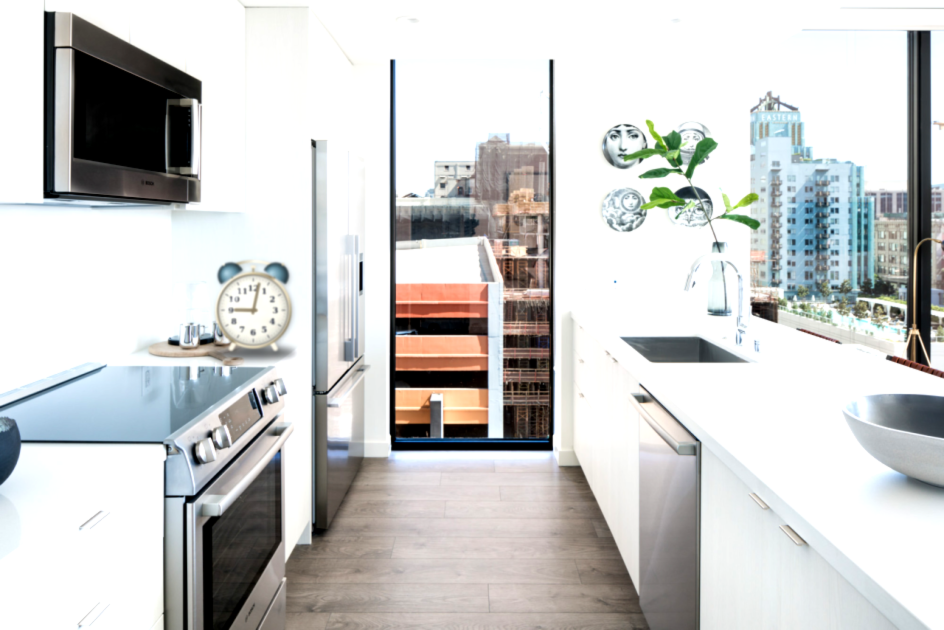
{"hour": 9, "minute": 2}
